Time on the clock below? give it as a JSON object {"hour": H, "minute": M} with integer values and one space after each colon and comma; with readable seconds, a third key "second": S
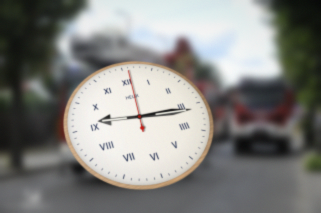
{"hour": 9, "minute": 16, "second": 1}
